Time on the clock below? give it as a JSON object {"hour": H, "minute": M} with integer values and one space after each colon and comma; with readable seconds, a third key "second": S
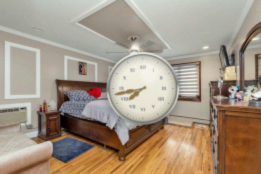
{"hour": 7, "minute": 43}
